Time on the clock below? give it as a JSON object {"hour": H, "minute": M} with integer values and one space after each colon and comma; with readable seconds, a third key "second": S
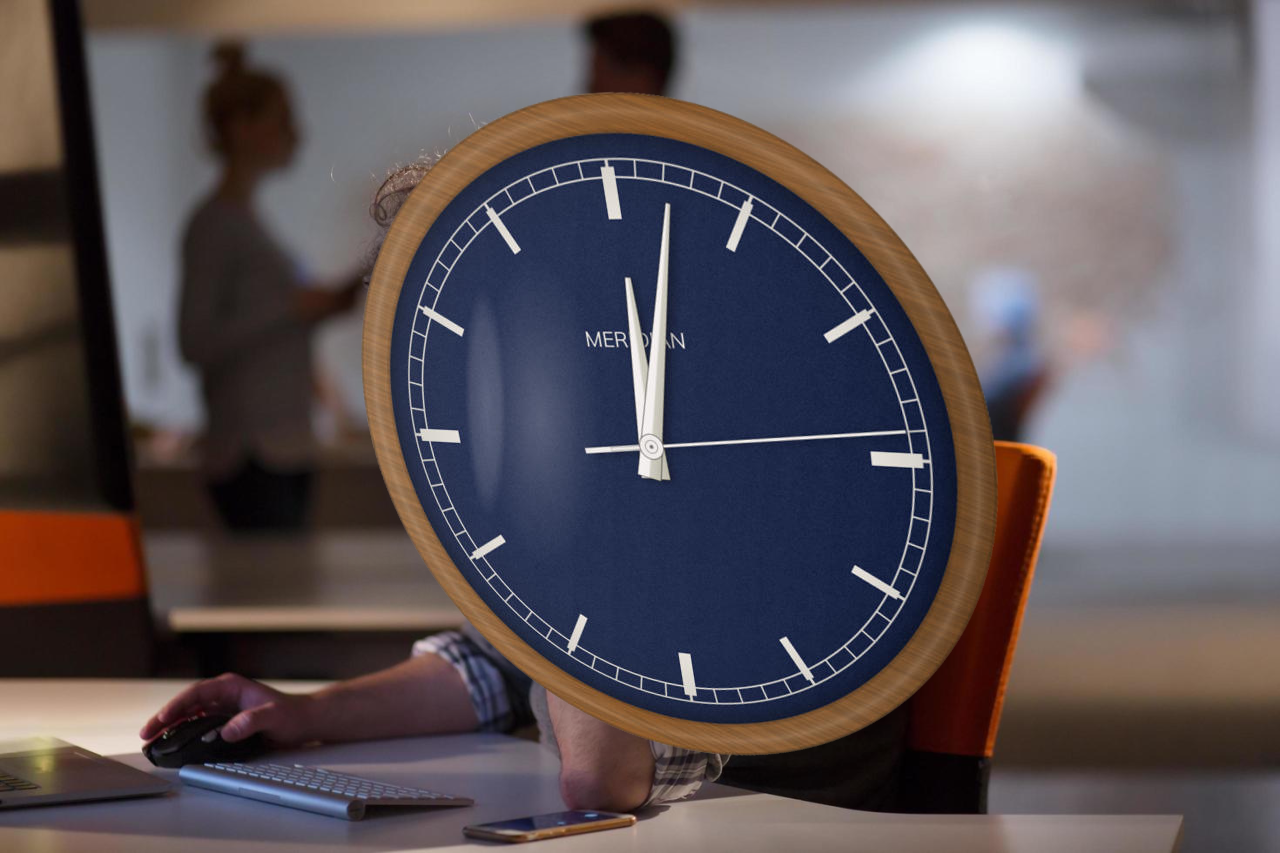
{"hour": 12, "minute": 2, "second": 14}
